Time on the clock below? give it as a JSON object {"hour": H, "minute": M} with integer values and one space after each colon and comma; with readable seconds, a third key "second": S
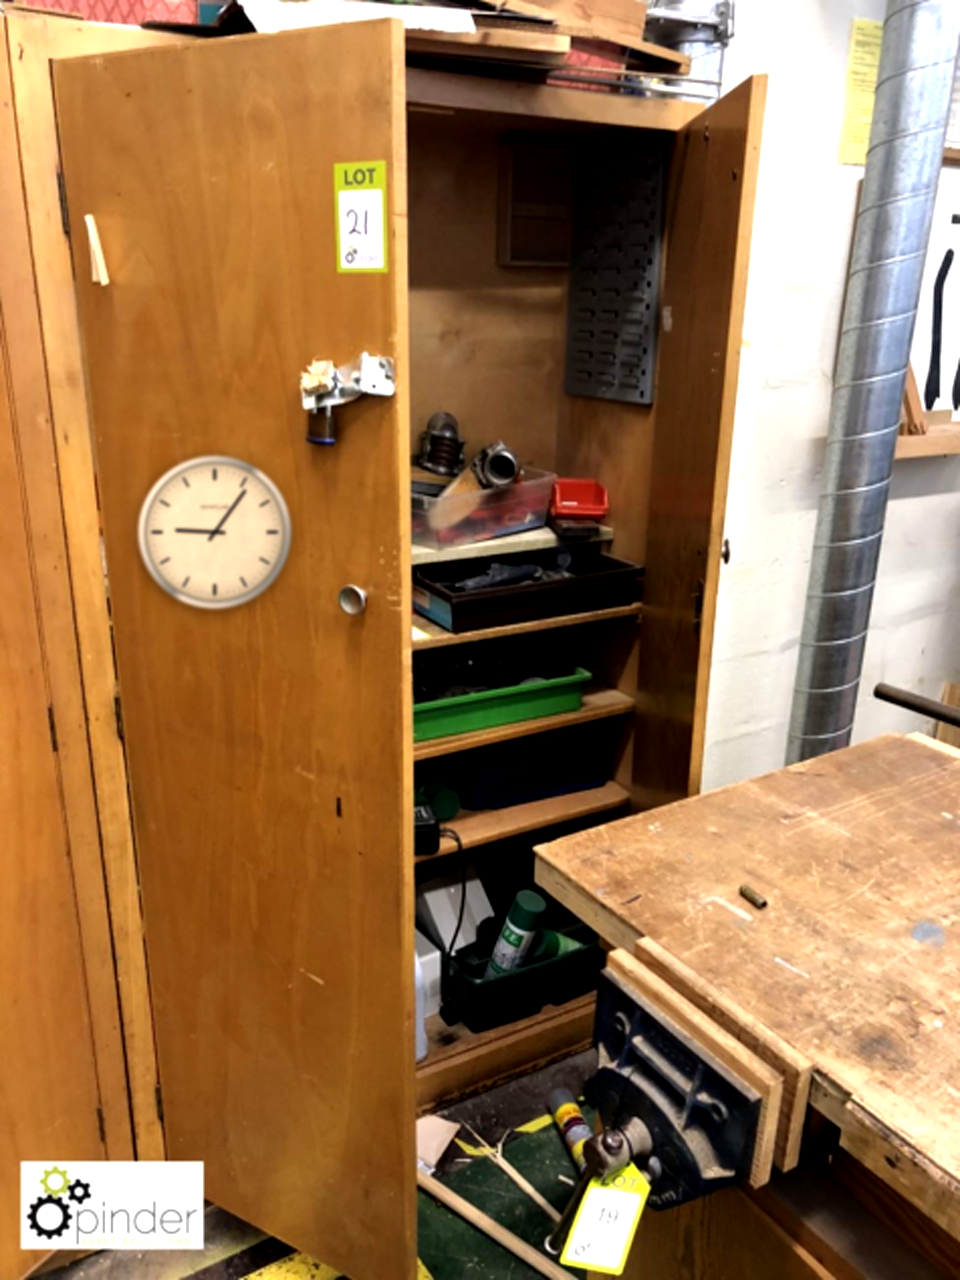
{"hour": 9, "minute": 6}
